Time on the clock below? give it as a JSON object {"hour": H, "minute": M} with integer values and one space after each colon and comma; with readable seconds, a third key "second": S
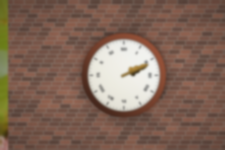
{"hour": 2, "minute": 11}
